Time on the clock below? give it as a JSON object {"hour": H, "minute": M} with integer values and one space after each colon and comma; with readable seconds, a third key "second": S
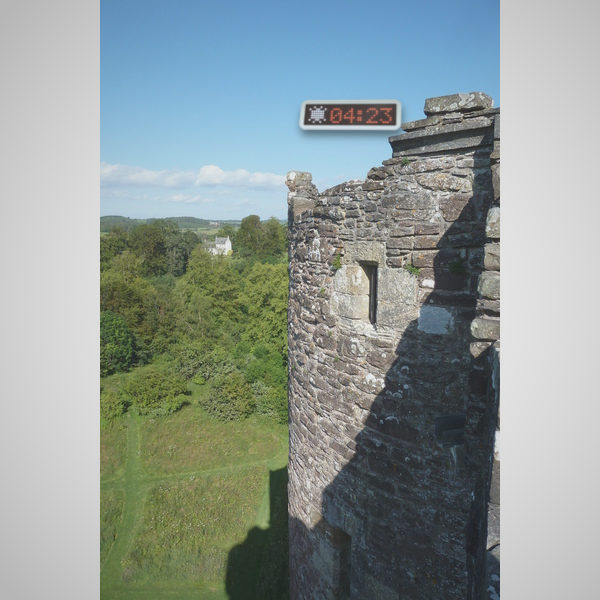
{"hour": 4, "minute": 23}
